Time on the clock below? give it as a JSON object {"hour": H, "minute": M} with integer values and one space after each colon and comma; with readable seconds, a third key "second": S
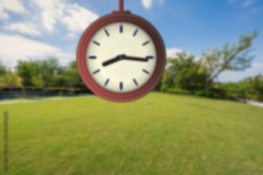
{"hour": 8, "minute": 16}
